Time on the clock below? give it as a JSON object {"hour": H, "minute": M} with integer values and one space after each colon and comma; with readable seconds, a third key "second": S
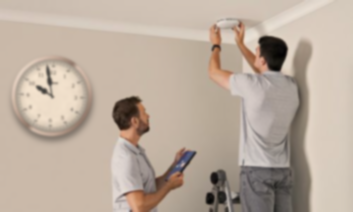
{"hour": 9, "minute": 58}
